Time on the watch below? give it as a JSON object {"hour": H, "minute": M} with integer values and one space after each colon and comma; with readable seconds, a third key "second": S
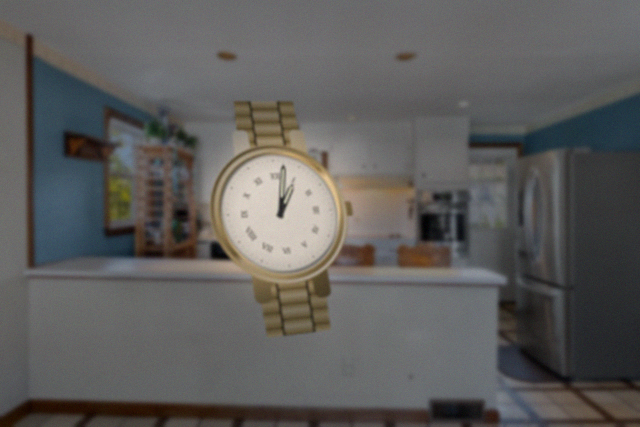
{"hour": 1, "minute": 2}
